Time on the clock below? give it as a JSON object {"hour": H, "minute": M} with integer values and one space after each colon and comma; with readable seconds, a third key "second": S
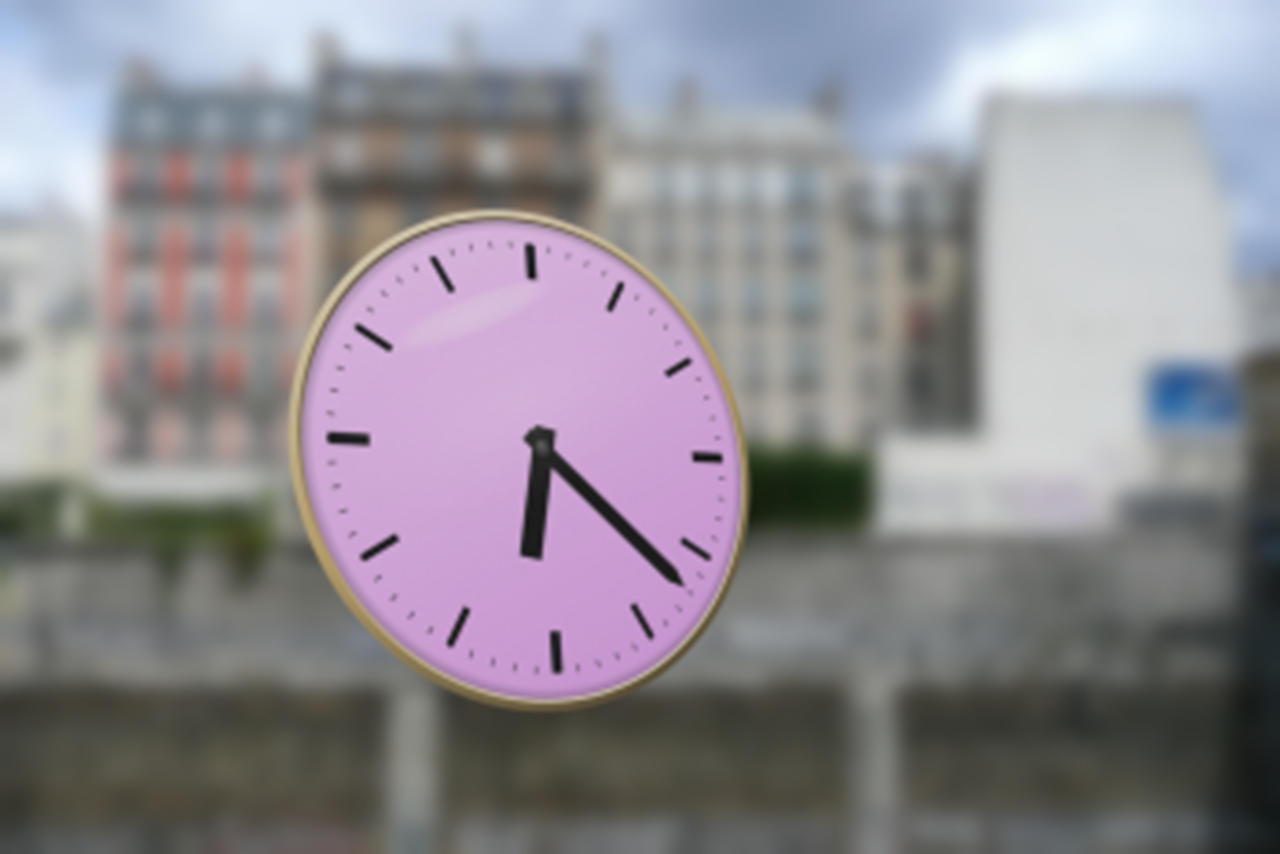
{"hour": 6, "minute": 22}
